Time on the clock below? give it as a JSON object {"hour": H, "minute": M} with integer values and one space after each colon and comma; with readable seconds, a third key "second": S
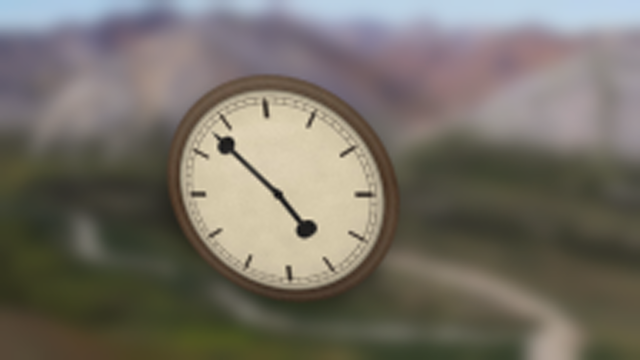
{"hour": 4, "minute": 53}
